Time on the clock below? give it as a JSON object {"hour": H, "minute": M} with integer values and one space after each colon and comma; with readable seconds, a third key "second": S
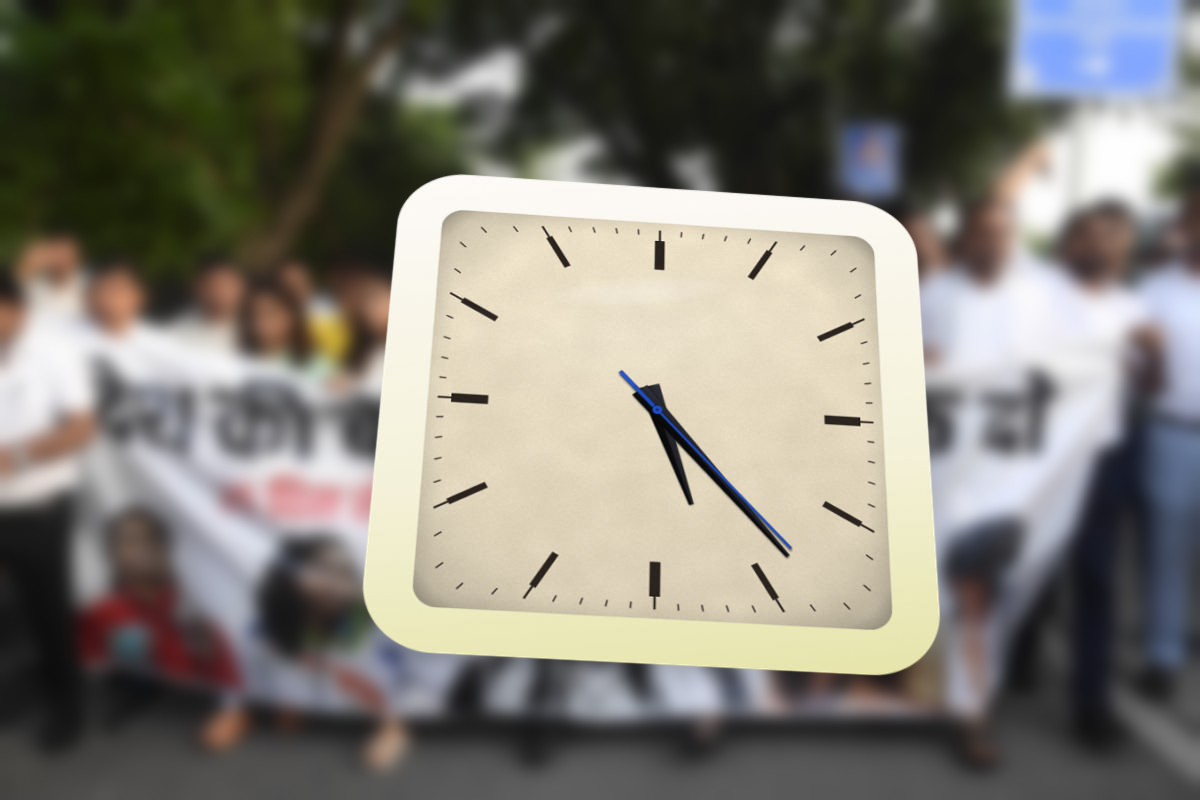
{"hour": 5, "minute": 23, "second": 23}
